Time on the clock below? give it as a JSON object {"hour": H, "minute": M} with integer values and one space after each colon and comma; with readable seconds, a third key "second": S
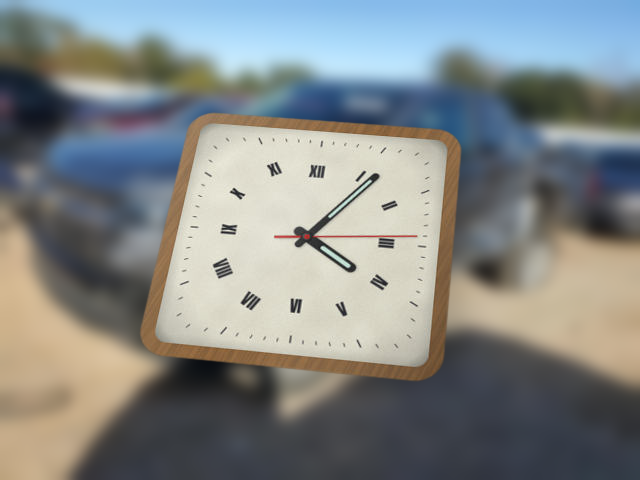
{"hour": 4, "minute": 6, "second": 14}
